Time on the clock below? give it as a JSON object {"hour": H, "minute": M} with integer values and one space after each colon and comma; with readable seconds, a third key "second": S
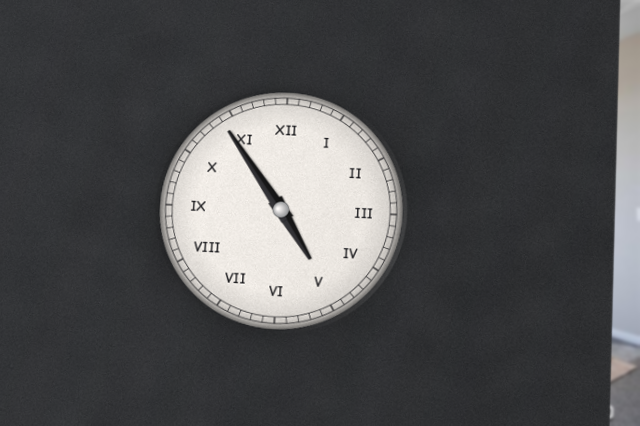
{"hour": 4, "minute": 54}
